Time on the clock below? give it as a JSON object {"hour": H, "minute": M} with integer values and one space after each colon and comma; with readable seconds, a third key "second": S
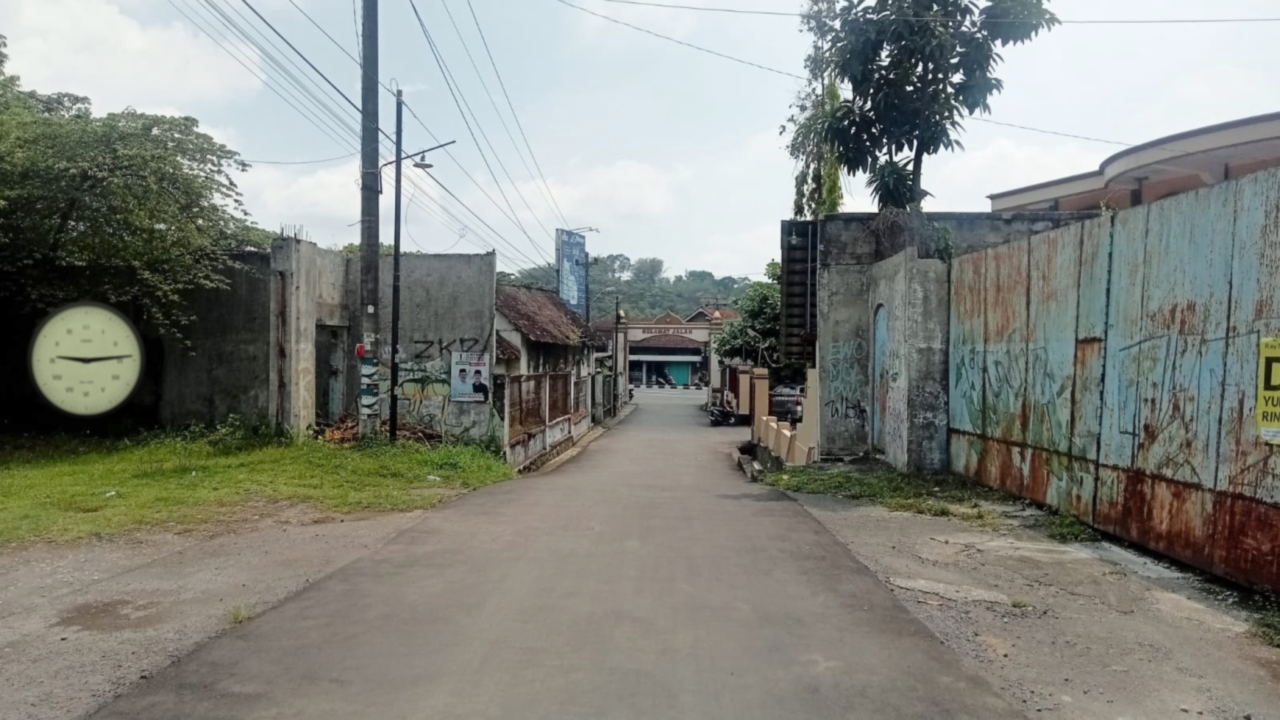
{"hour": 9, "minute": 14}
